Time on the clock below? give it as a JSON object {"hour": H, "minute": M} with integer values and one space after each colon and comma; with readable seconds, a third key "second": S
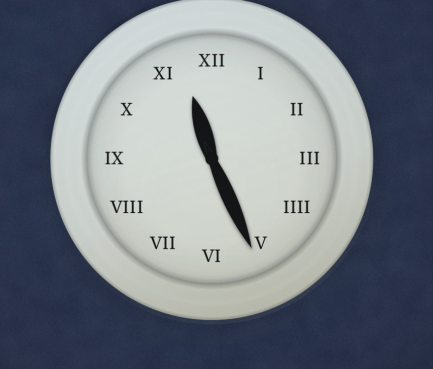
{"hour": 11, "minute": 26}
